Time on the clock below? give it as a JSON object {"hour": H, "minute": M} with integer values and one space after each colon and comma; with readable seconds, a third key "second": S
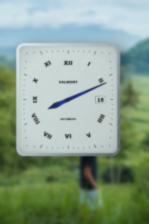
{"hour": 8, "minute": 11}
